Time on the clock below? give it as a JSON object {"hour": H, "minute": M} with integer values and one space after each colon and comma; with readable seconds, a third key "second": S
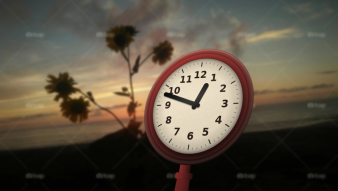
{"hour": 12, "minute": 48}
